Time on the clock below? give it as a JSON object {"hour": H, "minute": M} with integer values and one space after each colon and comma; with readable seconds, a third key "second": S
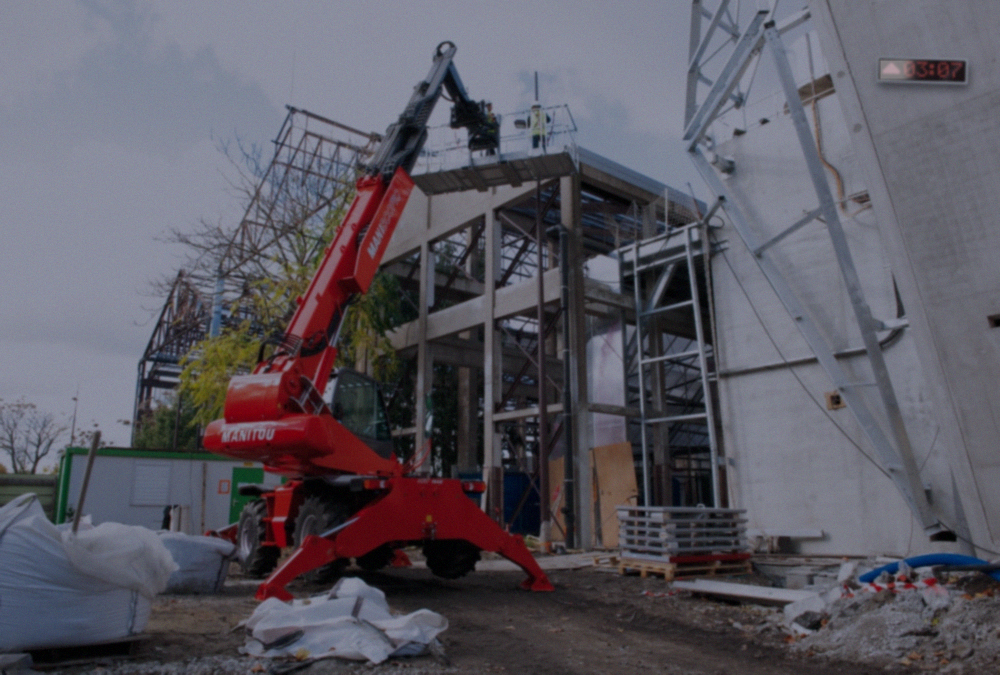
{"hour": 3, "minute": 7}
